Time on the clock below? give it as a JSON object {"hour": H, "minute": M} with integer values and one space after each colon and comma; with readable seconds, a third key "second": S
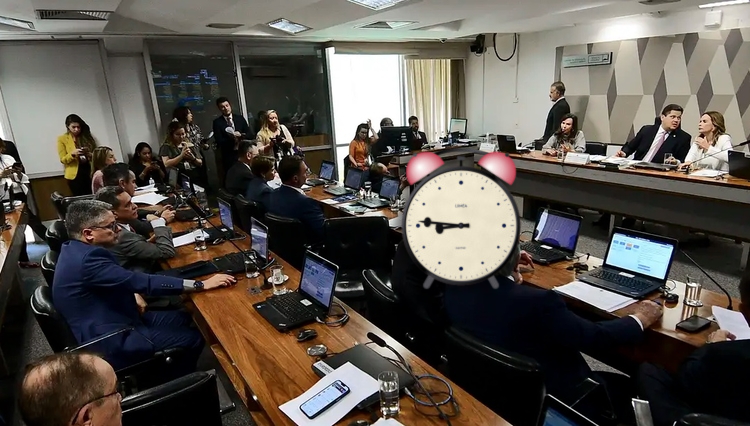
{"hour": 8, "minute": 46}
